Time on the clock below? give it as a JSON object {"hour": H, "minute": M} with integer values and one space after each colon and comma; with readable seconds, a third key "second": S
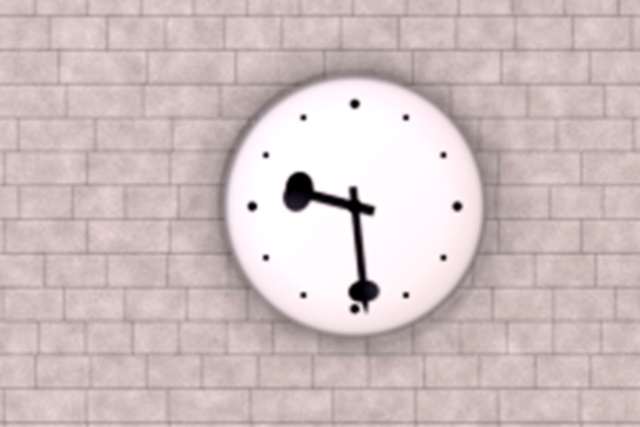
{"hour": 9, "minute": 29}
